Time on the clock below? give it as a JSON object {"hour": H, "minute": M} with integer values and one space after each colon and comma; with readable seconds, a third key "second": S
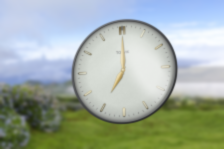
{"hour": 7, "minute": 0}
